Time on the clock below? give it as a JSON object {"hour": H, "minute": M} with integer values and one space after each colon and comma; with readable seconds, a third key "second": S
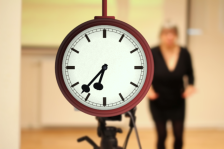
{"hour": 6, "minute": 37}
